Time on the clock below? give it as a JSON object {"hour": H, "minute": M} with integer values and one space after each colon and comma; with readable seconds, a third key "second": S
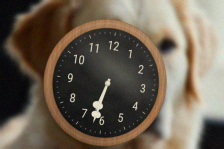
{"hour": 6, "minute": 32}
